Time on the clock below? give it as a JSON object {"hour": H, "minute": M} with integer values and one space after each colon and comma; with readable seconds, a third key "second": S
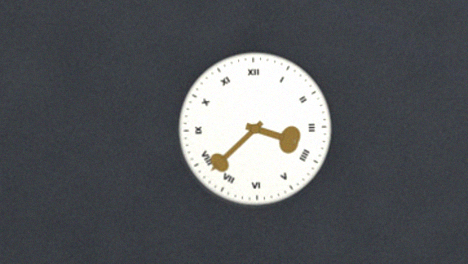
{"hour": 3, "minute": 38}
